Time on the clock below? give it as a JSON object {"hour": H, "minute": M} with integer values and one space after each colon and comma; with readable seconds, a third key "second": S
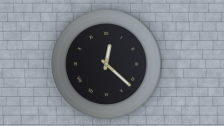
{"hour": 12, "minute": 22}
